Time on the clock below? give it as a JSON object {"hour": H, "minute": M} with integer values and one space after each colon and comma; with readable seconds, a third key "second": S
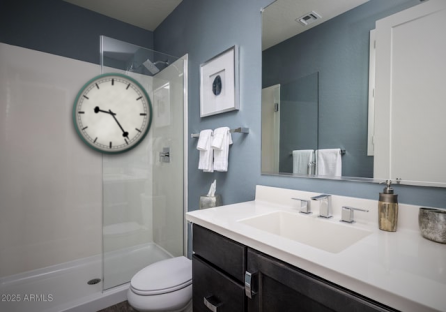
{"hour": 9, "minute": 24}
